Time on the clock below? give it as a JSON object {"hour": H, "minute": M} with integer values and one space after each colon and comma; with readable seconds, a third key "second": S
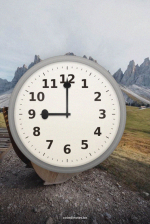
{"hour": 9, "minute": 0}
